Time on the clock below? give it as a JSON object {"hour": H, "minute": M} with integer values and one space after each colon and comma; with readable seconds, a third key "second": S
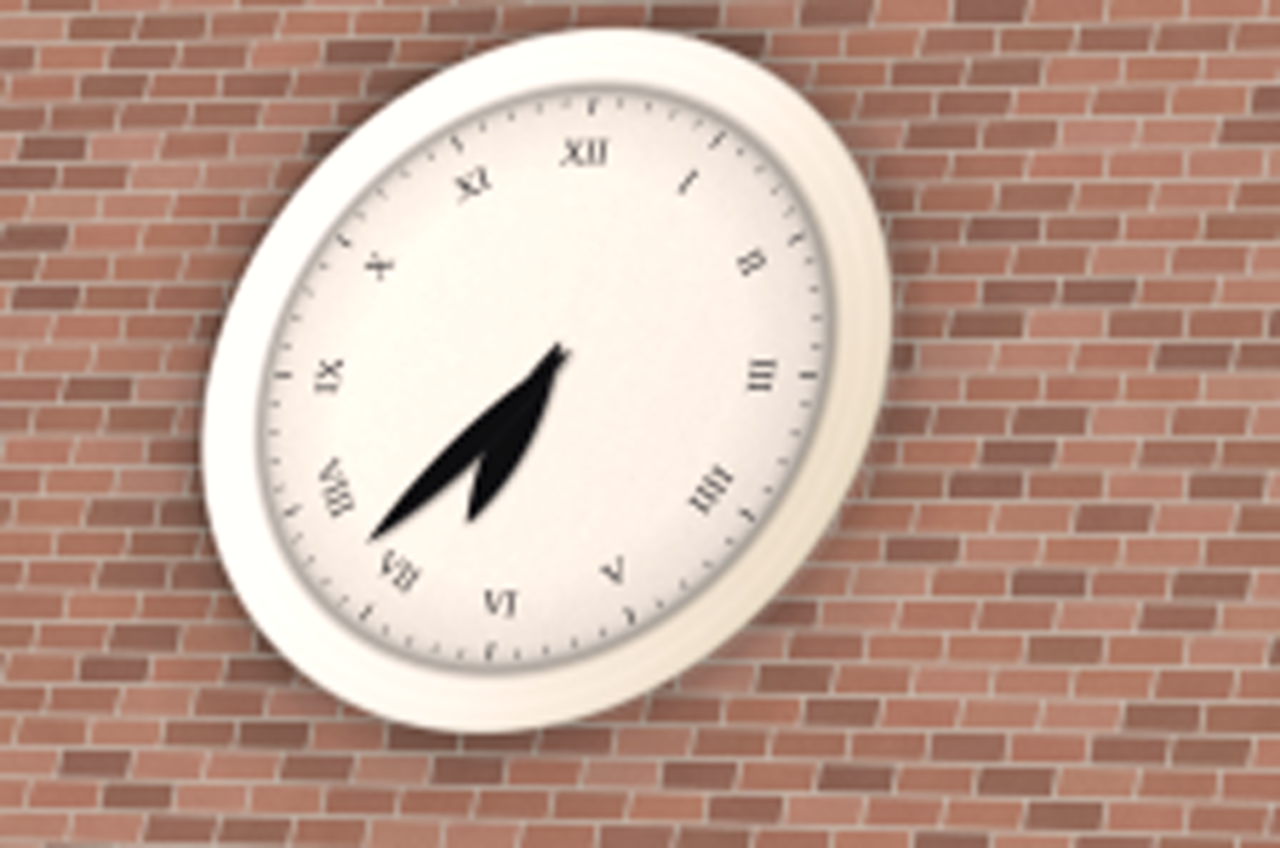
{"hour": 6, "minute": 37}
